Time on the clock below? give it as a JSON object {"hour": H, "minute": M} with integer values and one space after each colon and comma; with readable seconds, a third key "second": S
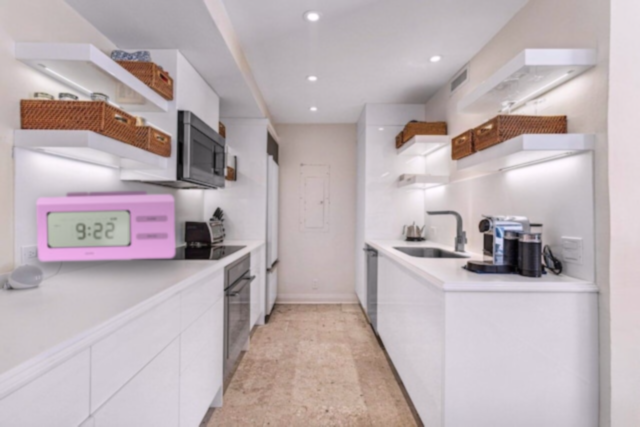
{"hour": 9, "minute": 22}
